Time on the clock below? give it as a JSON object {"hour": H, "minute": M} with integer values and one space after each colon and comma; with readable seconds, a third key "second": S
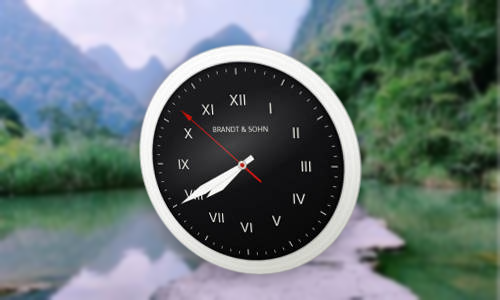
{"hour": 7, "minute": 39, "second": 52}
